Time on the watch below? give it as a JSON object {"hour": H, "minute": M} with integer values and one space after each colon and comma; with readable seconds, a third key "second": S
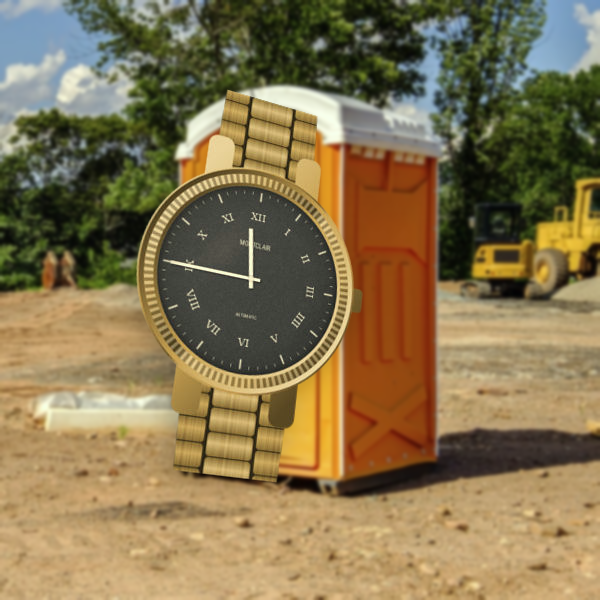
{"hour": 11, "minute": 45}
